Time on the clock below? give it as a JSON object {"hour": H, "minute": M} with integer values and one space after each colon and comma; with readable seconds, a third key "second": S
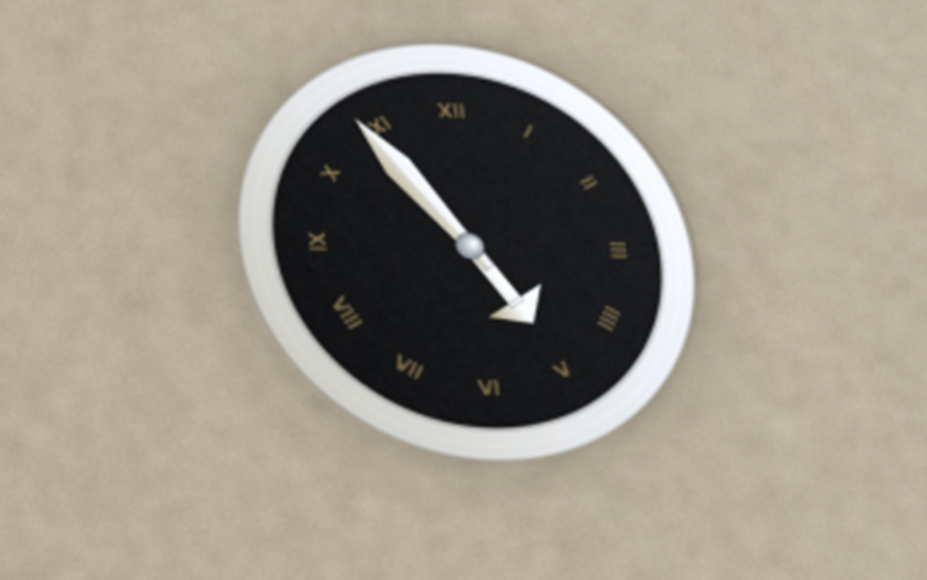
{"hour": 4, "minute": 54}
